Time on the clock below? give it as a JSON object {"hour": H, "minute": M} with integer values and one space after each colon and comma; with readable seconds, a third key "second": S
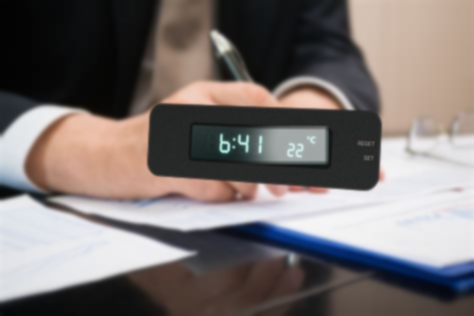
{"hour": 6, "minute": 41}
